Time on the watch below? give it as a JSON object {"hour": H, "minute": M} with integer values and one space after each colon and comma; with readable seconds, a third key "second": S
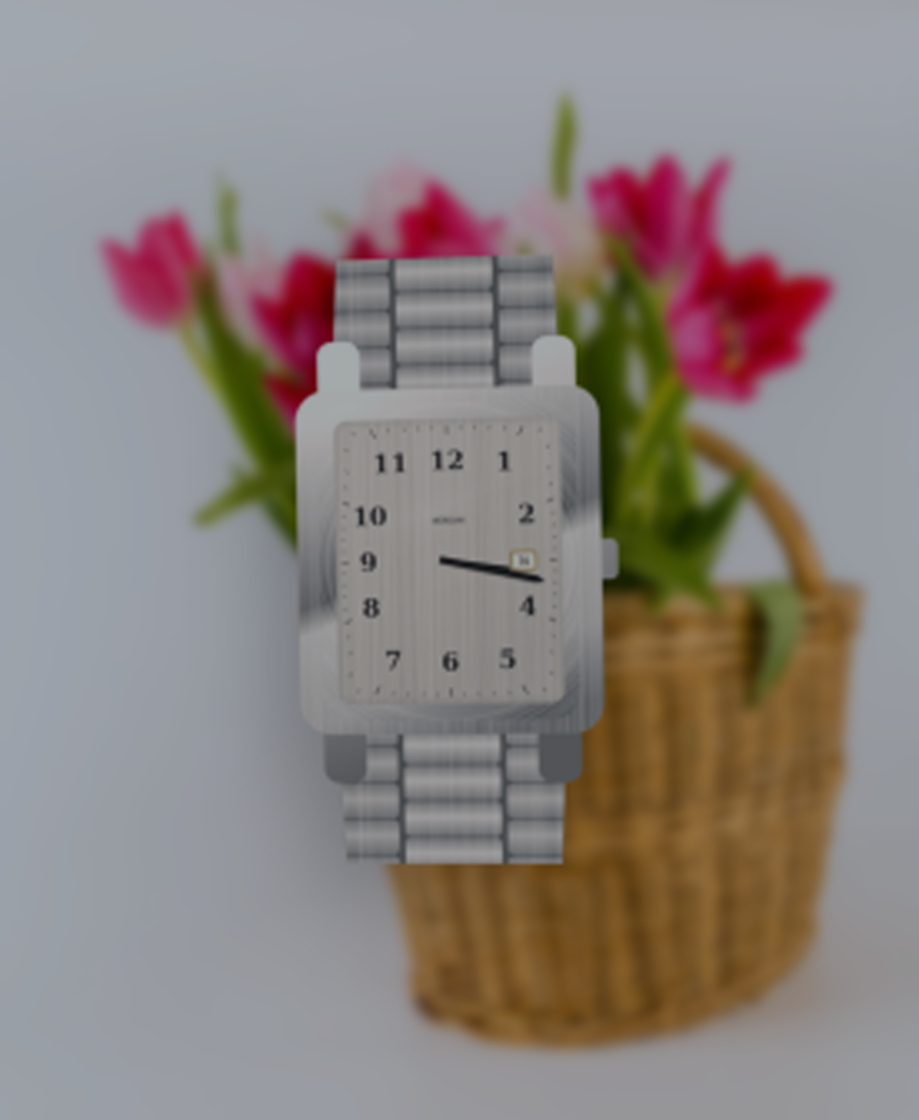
{"hour": 3, "minute": 17}
